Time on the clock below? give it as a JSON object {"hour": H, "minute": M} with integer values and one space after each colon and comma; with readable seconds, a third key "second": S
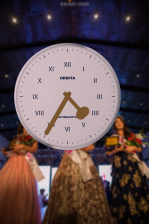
{"hour": 4, "minute": 35}
